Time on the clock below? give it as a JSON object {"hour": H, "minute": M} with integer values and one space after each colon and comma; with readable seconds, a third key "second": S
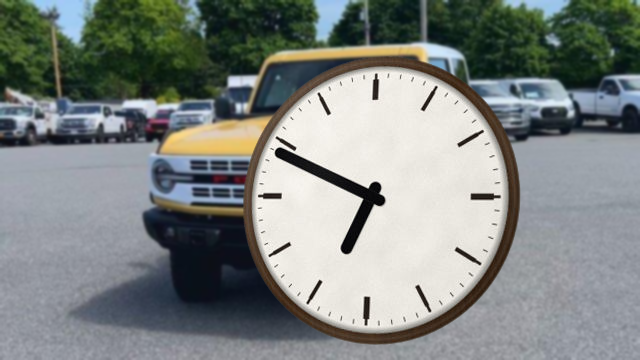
{"hour": 6, "minute": 49}
